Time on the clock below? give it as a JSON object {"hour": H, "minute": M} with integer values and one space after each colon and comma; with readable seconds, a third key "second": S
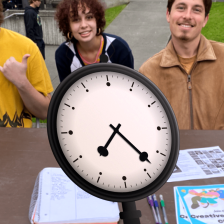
{"hour": 7, "minute": 23}
